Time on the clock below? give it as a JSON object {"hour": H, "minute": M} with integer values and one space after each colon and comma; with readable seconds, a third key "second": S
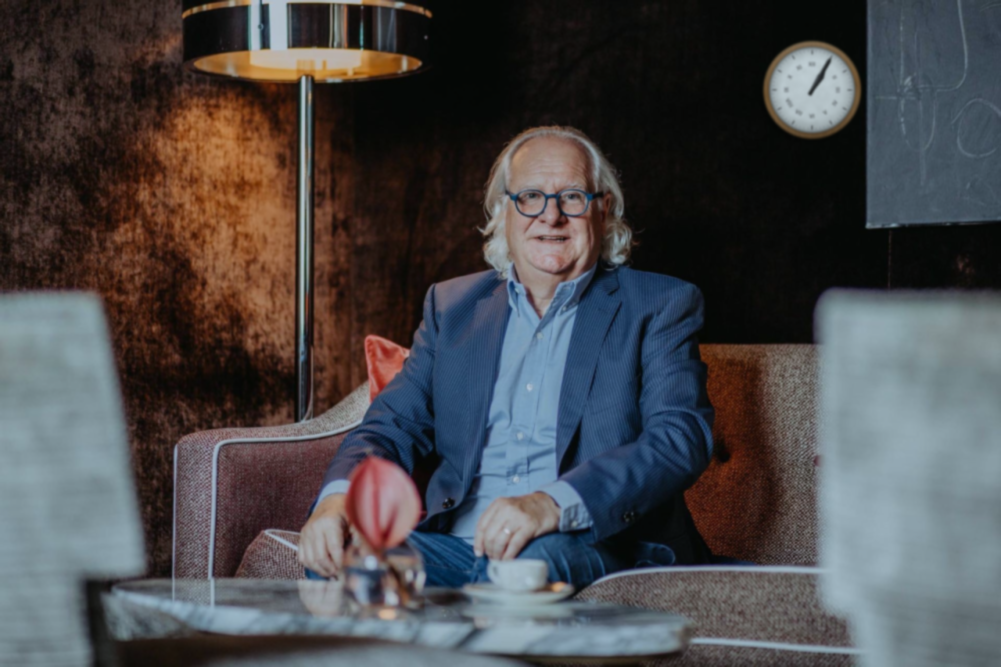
{"hour": 1, "minute": 5}
